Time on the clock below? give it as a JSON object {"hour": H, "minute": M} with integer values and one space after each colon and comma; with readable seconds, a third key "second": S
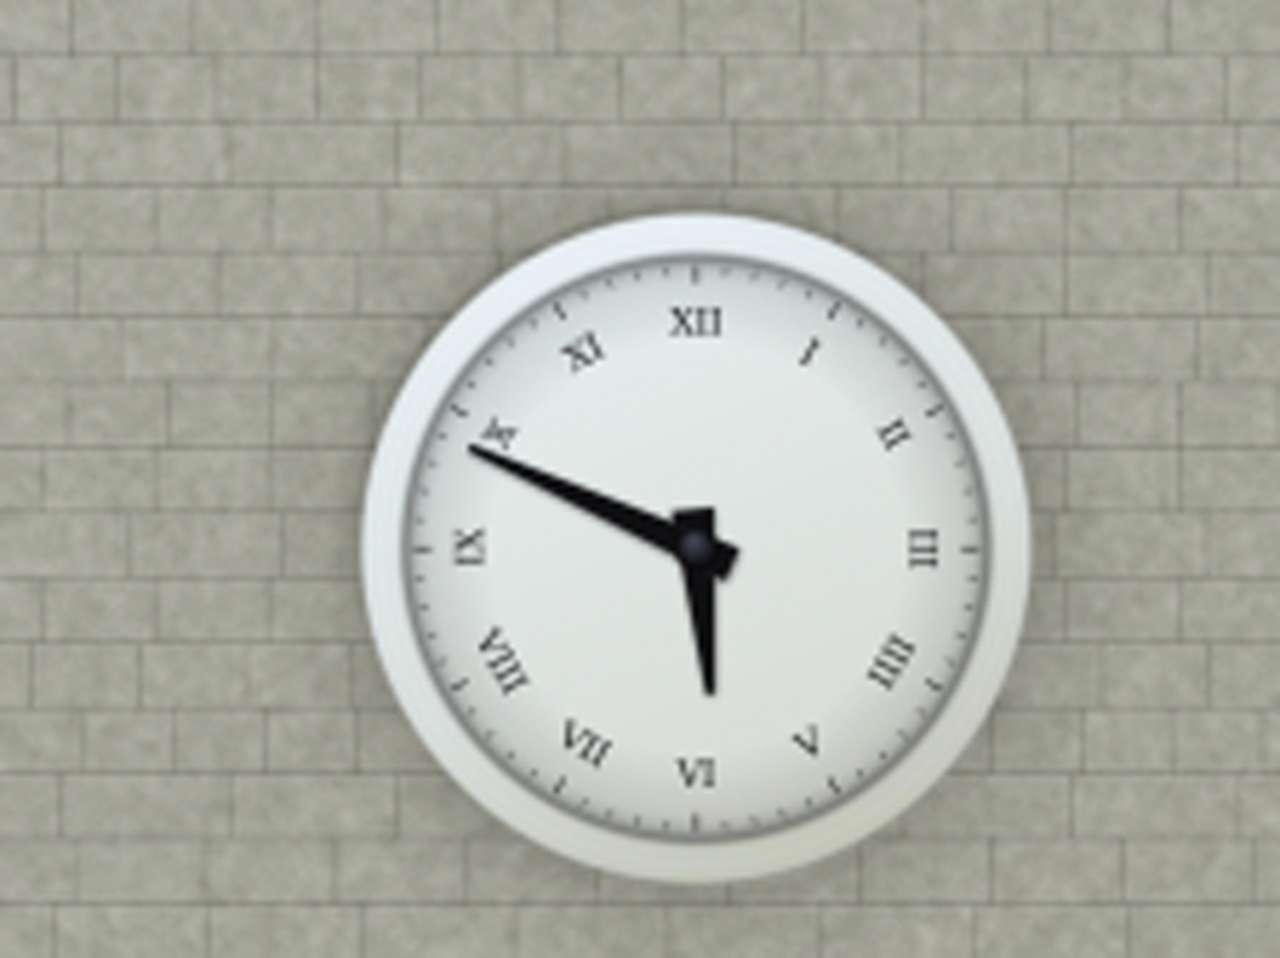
{"hour": 5, "minute": 49}
